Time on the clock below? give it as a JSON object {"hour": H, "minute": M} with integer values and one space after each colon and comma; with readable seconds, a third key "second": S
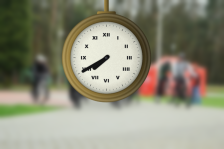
{"hour": 7, "minute": 40}
